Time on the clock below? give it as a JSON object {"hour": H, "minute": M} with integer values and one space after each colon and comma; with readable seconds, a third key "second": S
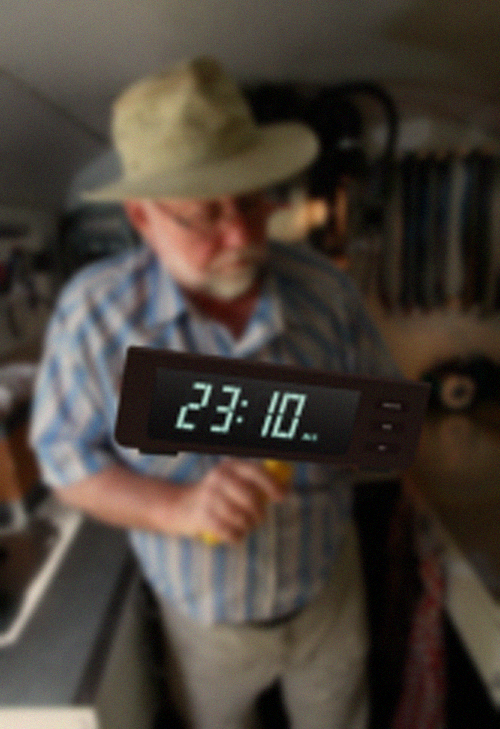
{"hour": 23, "minute": 10}
